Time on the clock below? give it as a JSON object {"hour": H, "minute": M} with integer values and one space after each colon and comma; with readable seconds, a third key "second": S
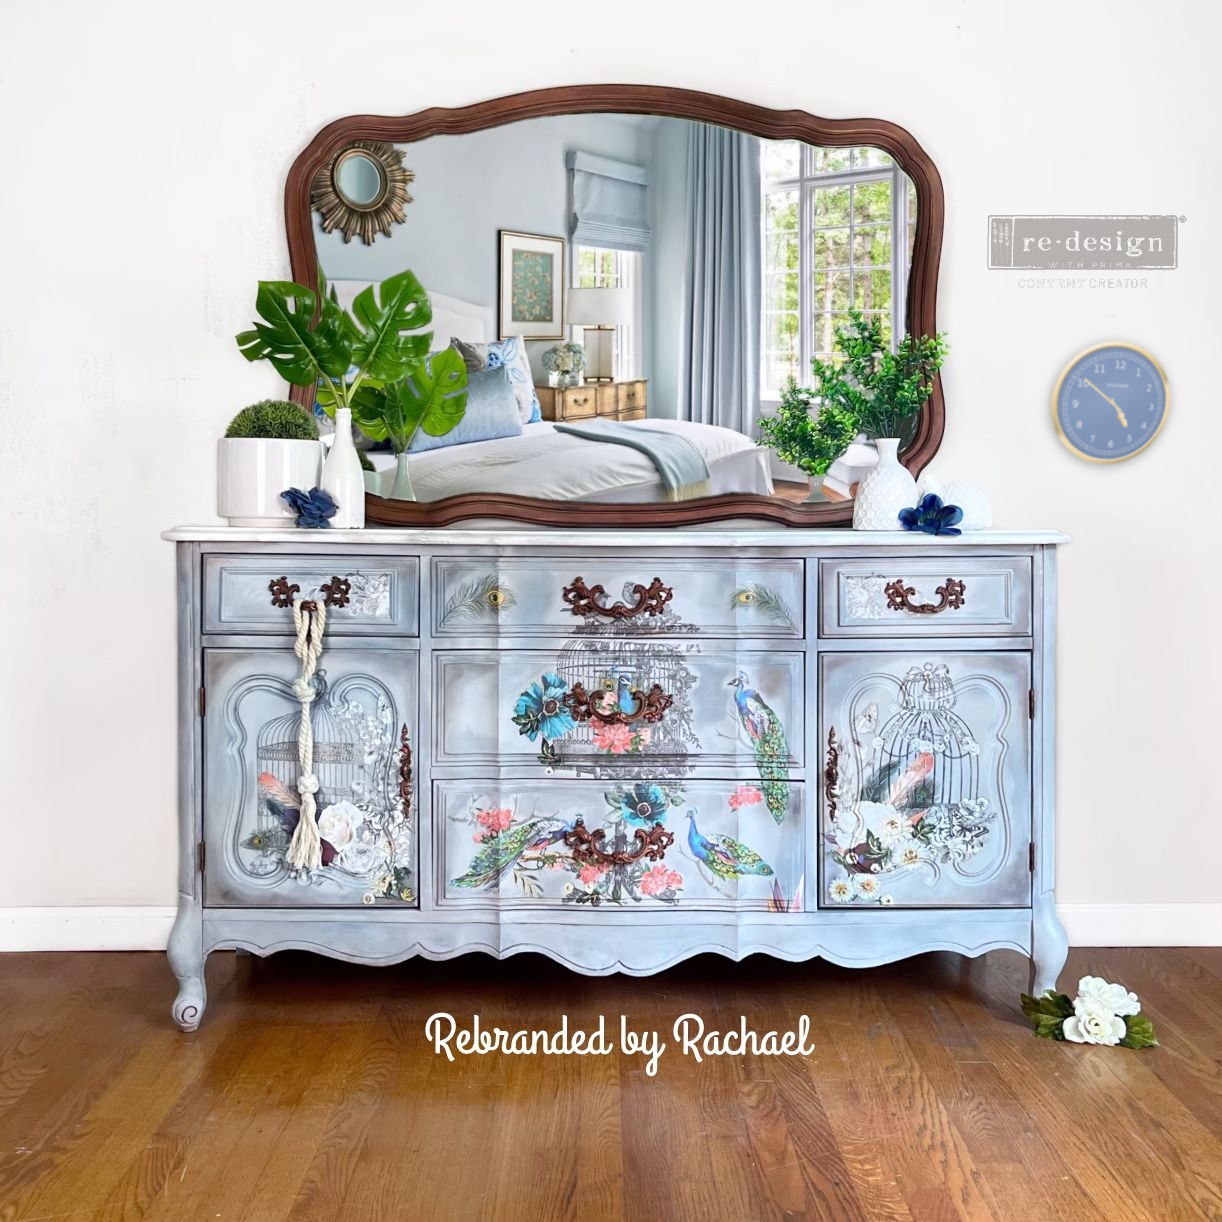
{"hour": 4, "minute": 51}
